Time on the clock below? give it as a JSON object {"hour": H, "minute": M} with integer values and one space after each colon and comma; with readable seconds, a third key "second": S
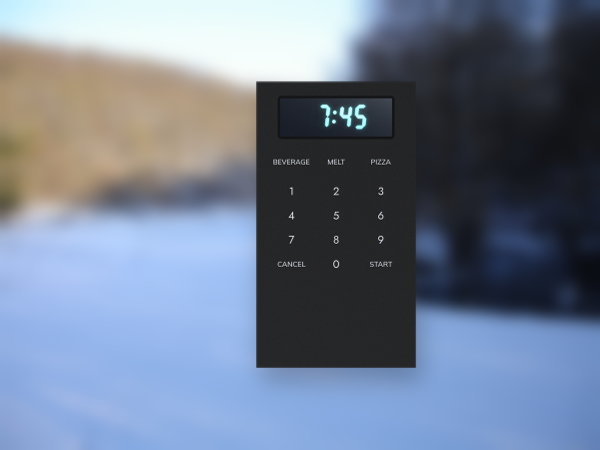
{"hour": 7, "minute": 45}
